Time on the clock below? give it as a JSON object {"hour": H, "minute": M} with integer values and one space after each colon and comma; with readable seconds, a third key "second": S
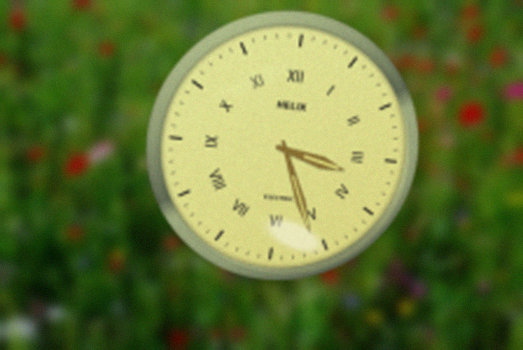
{"hour": 3, "minute": 26}
